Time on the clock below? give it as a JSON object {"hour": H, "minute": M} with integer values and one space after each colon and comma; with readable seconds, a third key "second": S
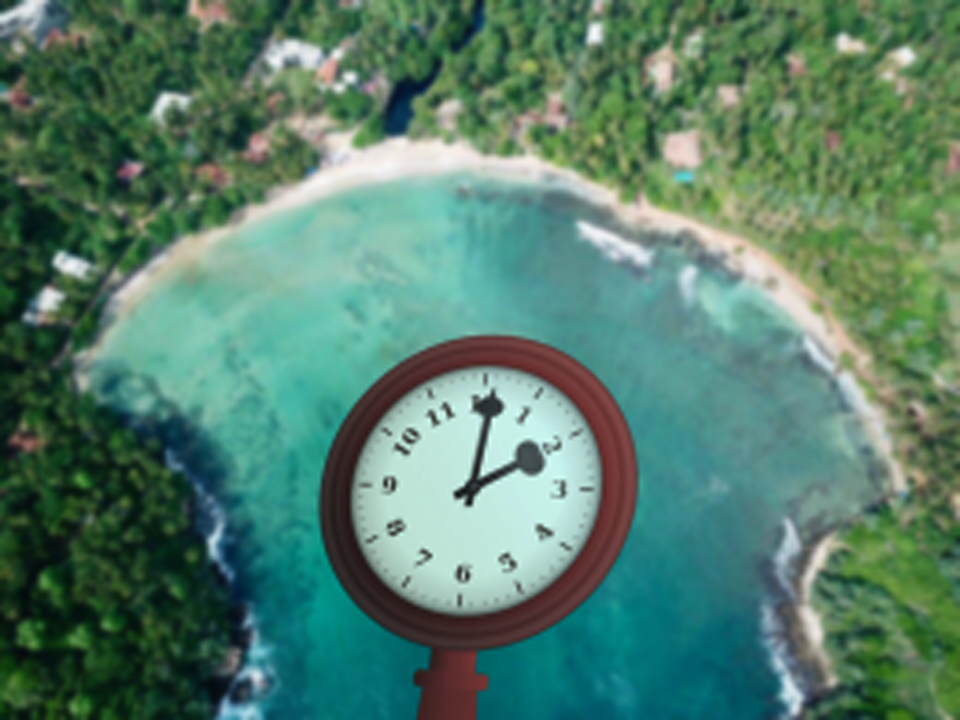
{"hour": 2, "minute": 1}
